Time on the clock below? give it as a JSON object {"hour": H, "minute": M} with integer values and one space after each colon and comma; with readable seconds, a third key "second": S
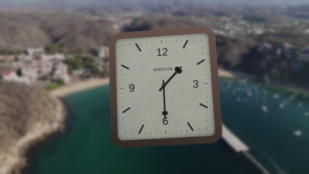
{"hour": 1, "minute": 30}
